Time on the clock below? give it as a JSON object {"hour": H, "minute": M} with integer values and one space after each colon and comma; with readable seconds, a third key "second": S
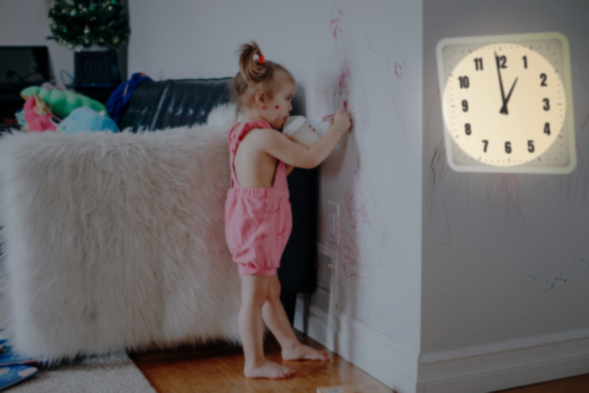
{"hour": 12, "minute": 59}
